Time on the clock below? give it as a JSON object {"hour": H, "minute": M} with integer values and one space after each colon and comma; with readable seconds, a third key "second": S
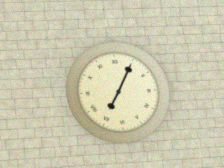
{"hour": 7, "minute": 5}
